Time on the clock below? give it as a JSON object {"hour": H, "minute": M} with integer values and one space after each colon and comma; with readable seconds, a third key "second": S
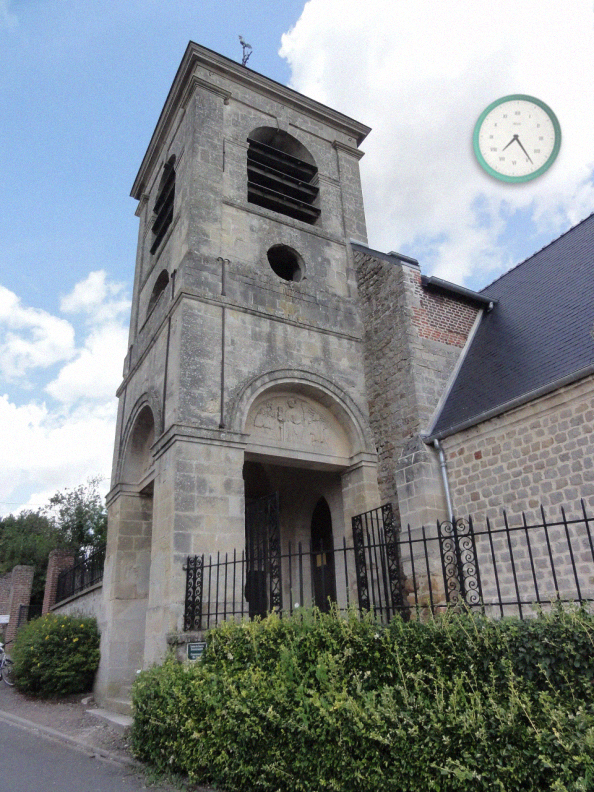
{"hour": 7, "minute": 24}
